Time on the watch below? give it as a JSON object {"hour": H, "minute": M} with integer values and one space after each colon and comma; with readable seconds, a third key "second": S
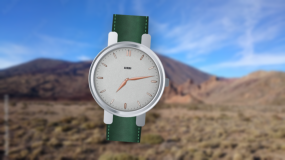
{"hour": 7, "minute": 13}
